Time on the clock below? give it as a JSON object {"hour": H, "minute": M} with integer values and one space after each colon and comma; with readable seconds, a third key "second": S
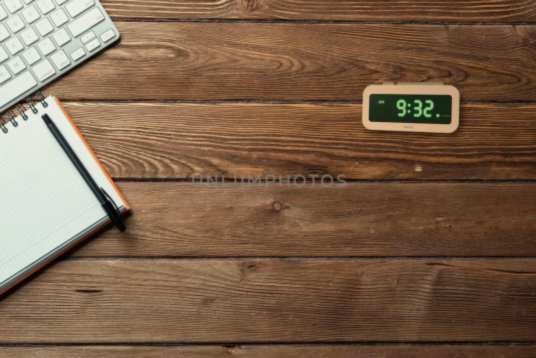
{"hour": 9, "minute": 32}
